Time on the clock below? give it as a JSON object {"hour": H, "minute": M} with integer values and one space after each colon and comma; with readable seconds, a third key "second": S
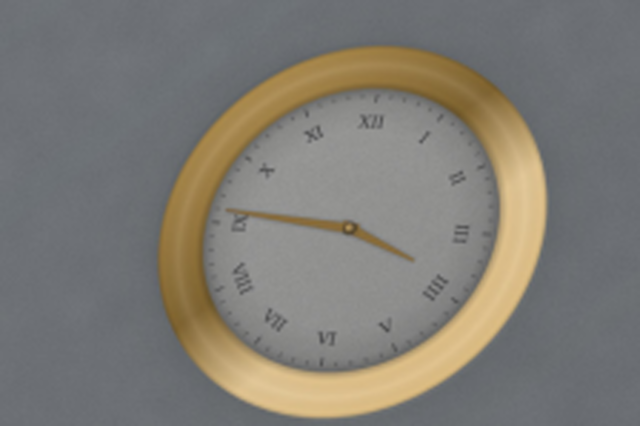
{"hour": 3, "minute": 46}
